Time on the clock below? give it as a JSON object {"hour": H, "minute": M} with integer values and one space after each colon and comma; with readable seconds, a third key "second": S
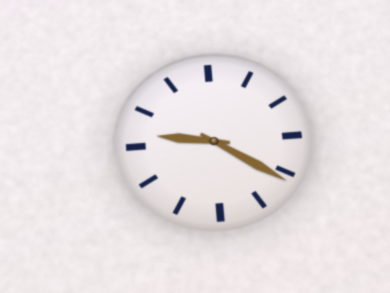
{"hour": 9, "minute": 21}
